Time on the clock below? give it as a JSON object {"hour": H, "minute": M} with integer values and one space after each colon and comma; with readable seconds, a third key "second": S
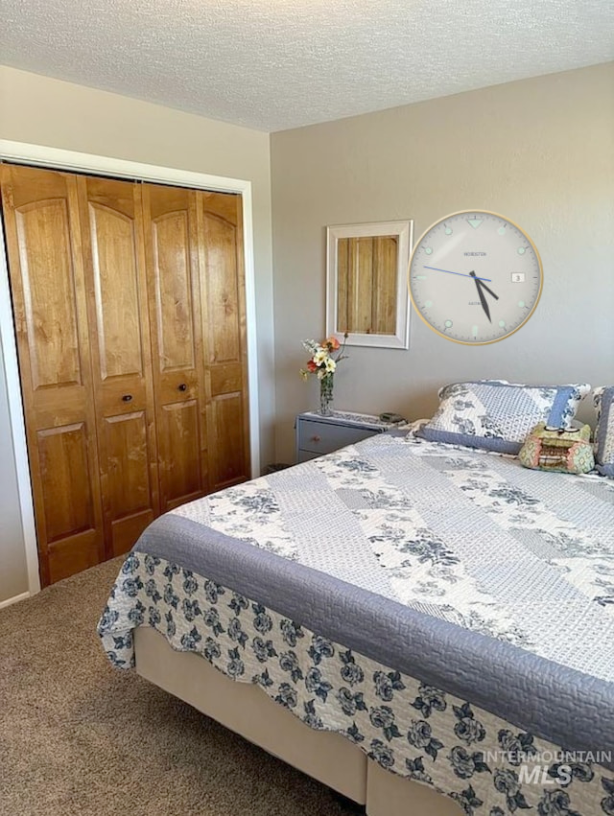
{"hour": 4, "minute": 26, "second": 47}
